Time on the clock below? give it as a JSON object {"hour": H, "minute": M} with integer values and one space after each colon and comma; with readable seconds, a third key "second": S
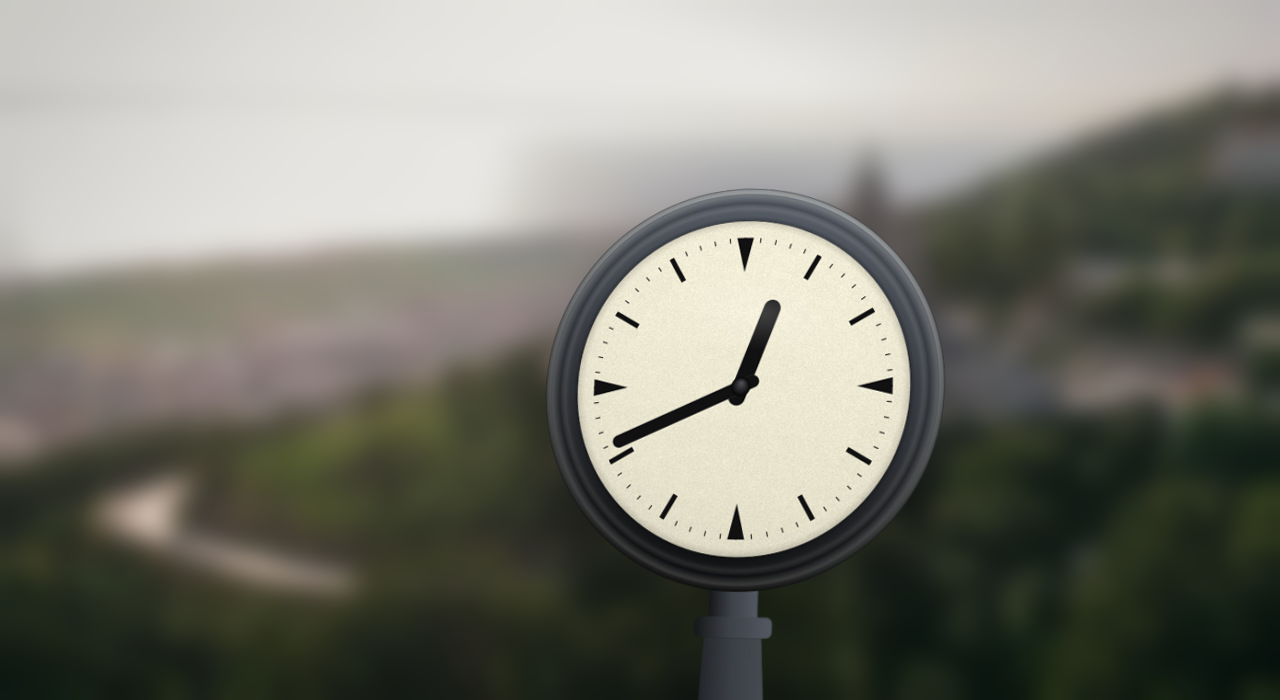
{"hour": 12, "minute": 41}
